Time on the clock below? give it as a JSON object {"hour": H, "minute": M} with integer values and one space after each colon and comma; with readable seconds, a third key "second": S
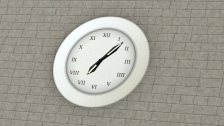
{"hour": 7, "minute": 7}
